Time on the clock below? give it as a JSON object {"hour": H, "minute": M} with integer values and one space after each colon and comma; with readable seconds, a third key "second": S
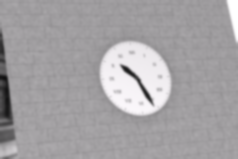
{"hour": 10, "minute": 26}
